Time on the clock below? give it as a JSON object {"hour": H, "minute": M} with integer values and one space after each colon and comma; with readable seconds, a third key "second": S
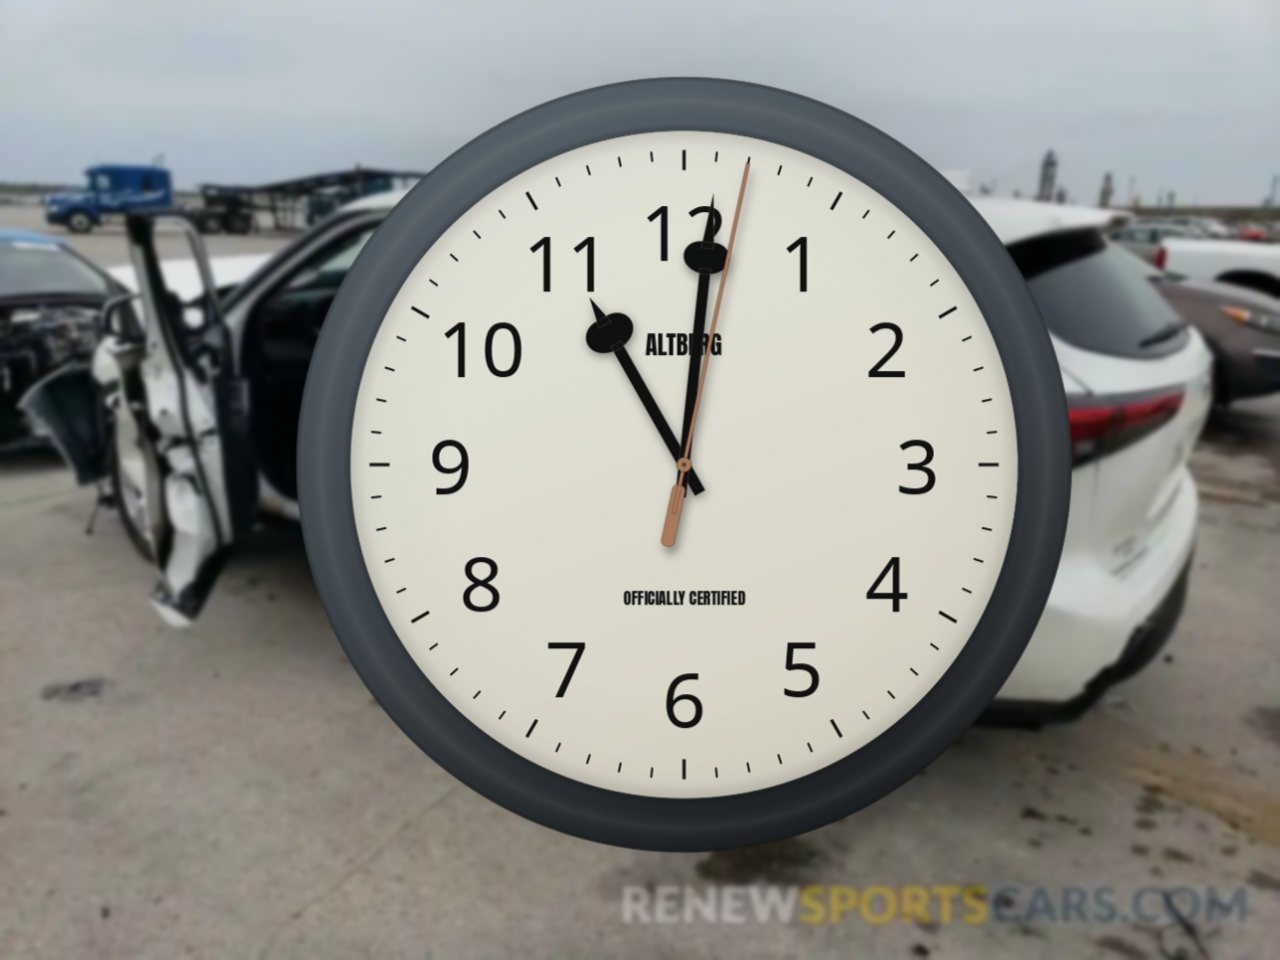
{"hour": 11, "minute": 1, "second": 2}
